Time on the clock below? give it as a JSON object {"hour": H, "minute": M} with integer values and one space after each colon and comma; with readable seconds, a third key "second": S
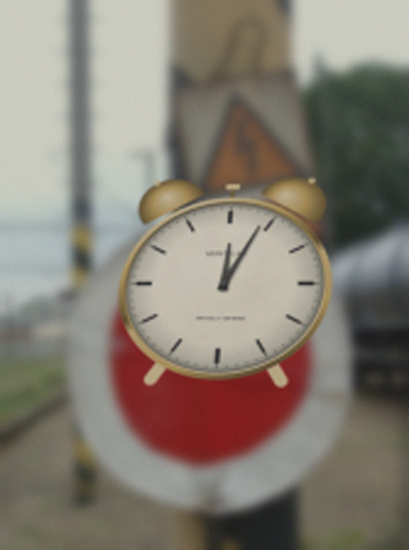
{"hour": 12, "minute": 4}
